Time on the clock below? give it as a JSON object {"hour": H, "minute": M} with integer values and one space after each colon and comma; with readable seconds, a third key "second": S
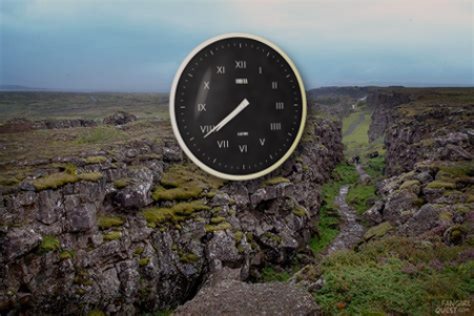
{"hour": 7, "minute": 39}
